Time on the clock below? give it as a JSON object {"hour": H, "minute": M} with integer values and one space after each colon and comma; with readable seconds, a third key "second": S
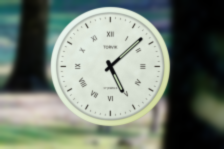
{"hour": 5, "minute": 8}
